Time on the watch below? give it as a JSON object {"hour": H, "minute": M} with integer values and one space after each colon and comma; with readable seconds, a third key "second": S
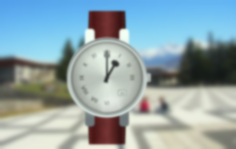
{"hour": 1, "minute": 0}
